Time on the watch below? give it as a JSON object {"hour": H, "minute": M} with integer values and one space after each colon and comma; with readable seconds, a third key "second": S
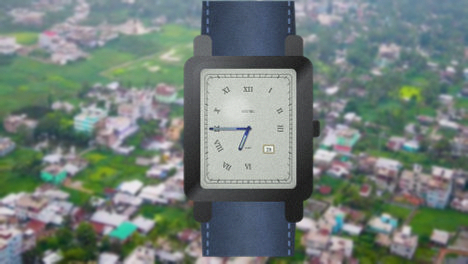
{"hour": 6, "minute": 45}
